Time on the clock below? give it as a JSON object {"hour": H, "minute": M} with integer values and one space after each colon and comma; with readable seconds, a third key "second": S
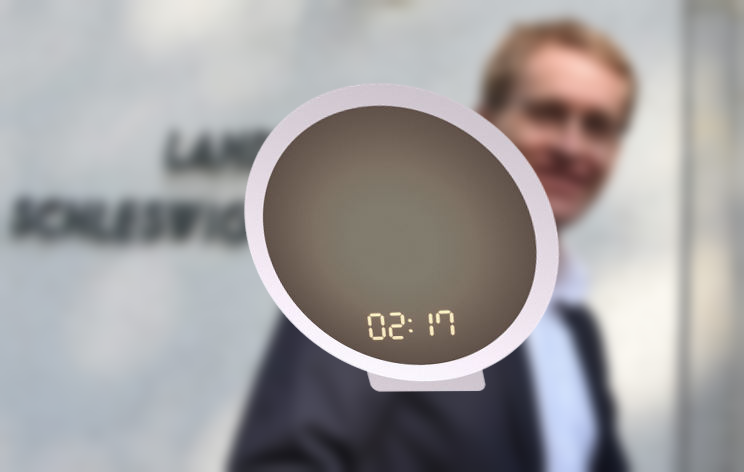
{"hour": 2, "minute": 17}
